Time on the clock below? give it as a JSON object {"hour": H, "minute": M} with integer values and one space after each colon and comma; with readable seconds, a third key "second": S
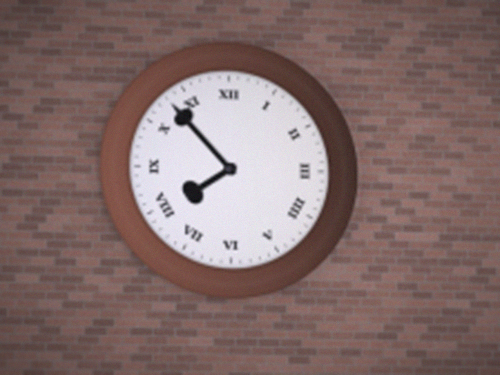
{"hour": 7, "minute": 53}
